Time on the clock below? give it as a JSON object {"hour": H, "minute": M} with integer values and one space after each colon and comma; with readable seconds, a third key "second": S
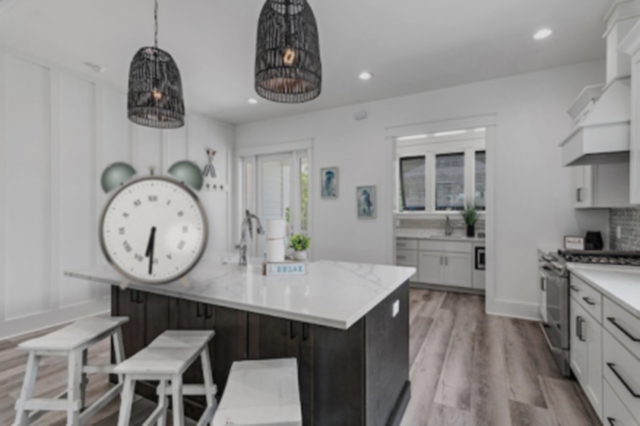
{"hour": 6, "minute": 31}
